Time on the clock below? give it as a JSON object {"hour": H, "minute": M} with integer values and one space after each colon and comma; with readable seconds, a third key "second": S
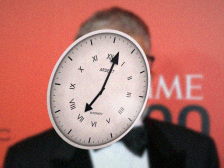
{"hour": 7, "minute": 2}
